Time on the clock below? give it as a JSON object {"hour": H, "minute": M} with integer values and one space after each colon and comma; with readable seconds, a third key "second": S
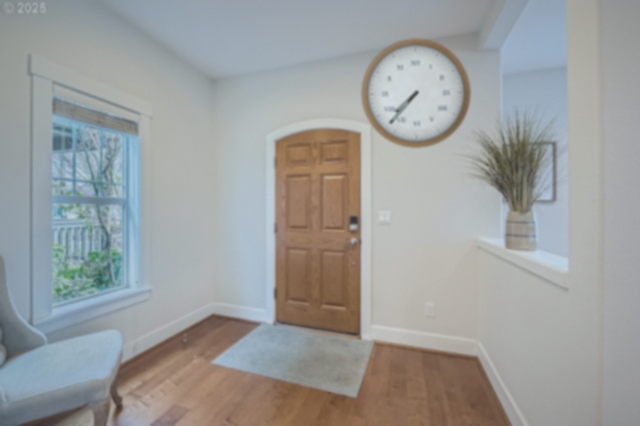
{"hour": 7, "minute": 37}
